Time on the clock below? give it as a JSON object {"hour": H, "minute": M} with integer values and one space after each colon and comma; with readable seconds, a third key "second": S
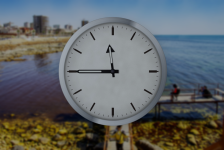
{"hour": 11, "minute": 45}
